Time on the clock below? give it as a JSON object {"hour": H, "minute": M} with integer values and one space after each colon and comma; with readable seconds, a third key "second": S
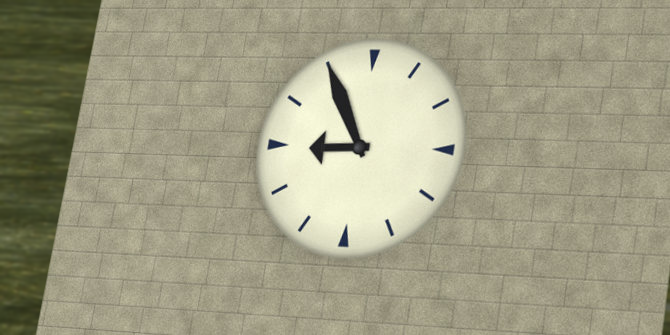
{"hour": 8, "minute": 55}
